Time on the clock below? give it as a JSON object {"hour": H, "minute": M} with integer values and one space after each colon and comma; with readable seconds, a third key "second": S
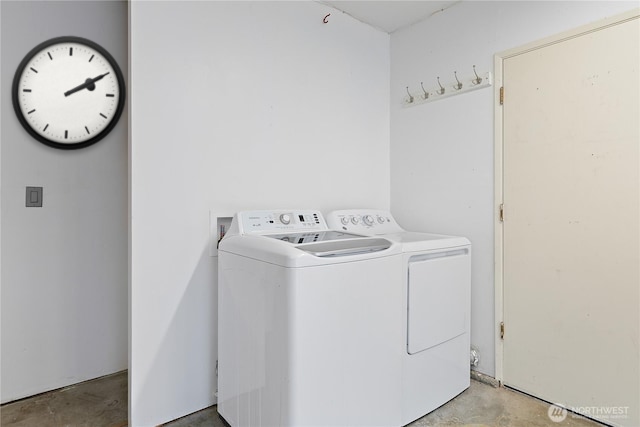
{"hour": 2, "minute": 10}
